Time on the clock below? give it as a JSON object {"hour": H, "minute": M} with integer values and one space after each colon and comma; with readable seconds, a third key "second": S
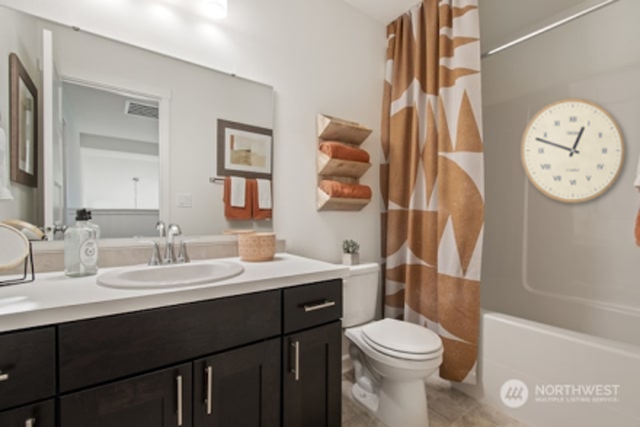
{"hour": 12, "minute": 48}
